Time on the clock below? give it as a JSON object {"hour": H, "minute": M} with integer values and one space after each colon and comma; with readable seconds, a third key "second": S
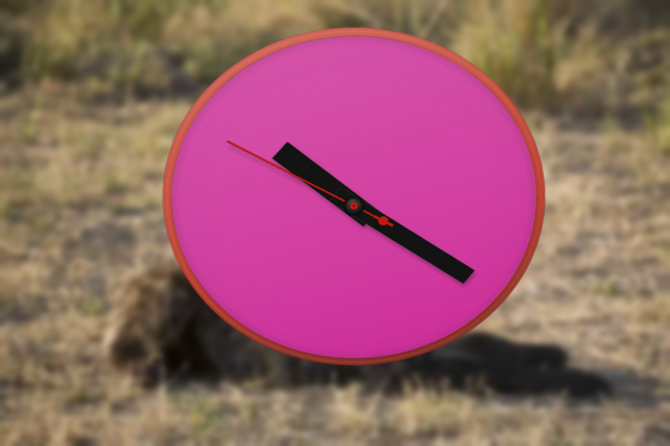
{"hour": 10, "minute": 20, "second": 50}
